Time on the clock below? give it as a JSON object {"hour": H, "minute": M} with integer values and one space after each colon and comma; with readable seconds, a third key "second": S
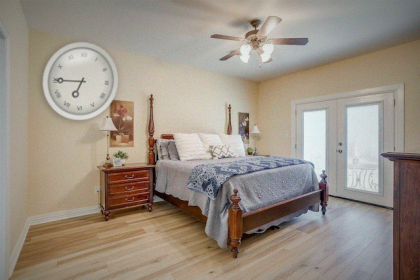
{"hour": 6, "minute": 45}
